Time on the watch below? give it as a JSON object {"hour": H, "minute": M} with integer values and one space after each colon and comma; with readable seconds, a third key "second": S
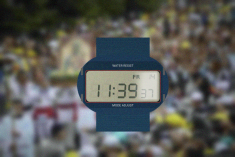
{"hour": 11, "minute": 39, "second": 37}
